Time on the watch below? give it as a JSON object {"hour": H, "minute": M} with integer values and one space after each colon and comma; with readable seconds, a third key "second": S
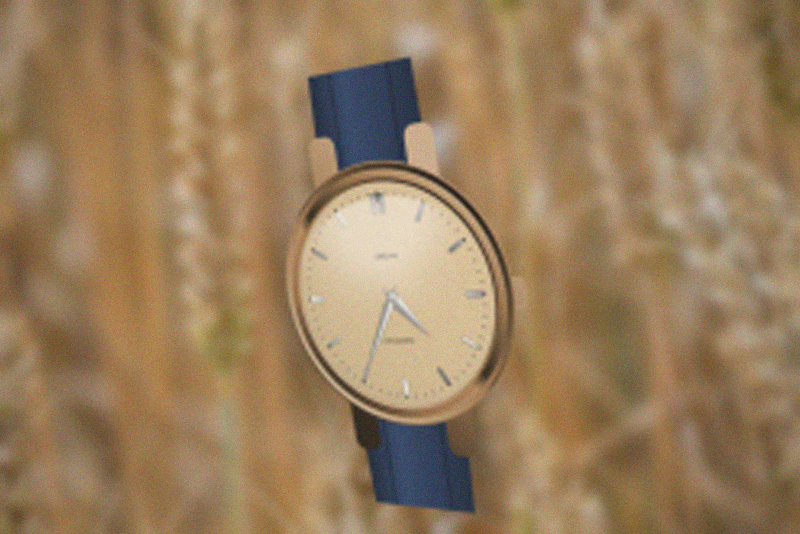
{"hour": 4, "minute": 35}
